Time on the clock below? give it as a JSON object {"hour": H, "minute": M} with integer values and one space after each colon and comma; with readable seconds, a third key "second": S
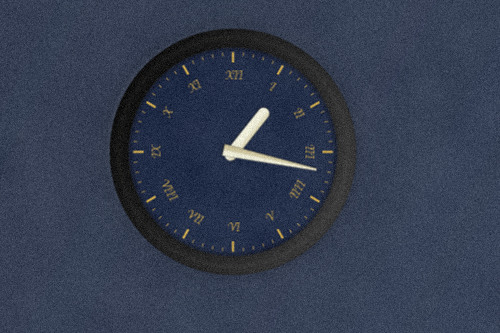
{"hour": 1, "minute": 17}
